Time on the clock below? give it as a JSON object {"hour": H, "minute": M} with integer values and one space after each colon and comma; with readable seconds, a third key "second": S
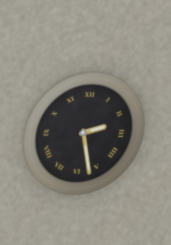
{"hour": 2, "minute": 27}
